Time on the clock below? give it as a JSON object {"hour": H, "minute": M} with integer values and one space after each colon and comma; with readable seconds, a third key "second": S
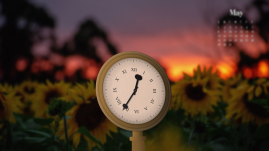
{"hour": 12, "minute": 36}
